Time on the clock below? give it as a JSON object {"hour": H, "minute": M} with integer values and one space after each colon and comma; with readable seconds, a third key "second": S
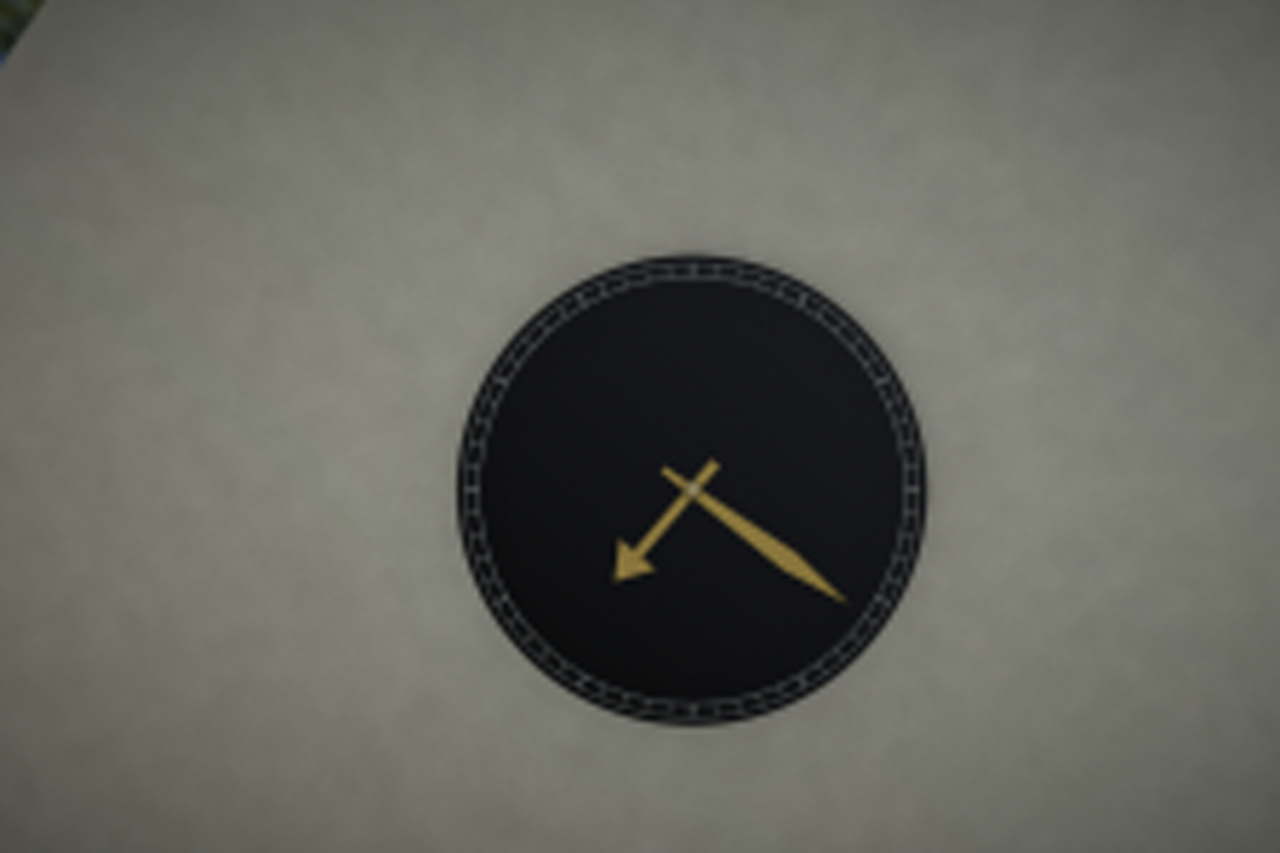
{"hour": 7, "minute": 21}
